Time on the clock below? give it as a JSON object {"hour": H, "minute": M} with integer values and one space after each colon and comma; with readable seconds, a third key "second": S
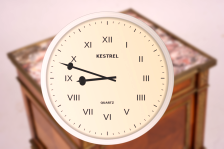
{"hour": 8, "minute": 48}
